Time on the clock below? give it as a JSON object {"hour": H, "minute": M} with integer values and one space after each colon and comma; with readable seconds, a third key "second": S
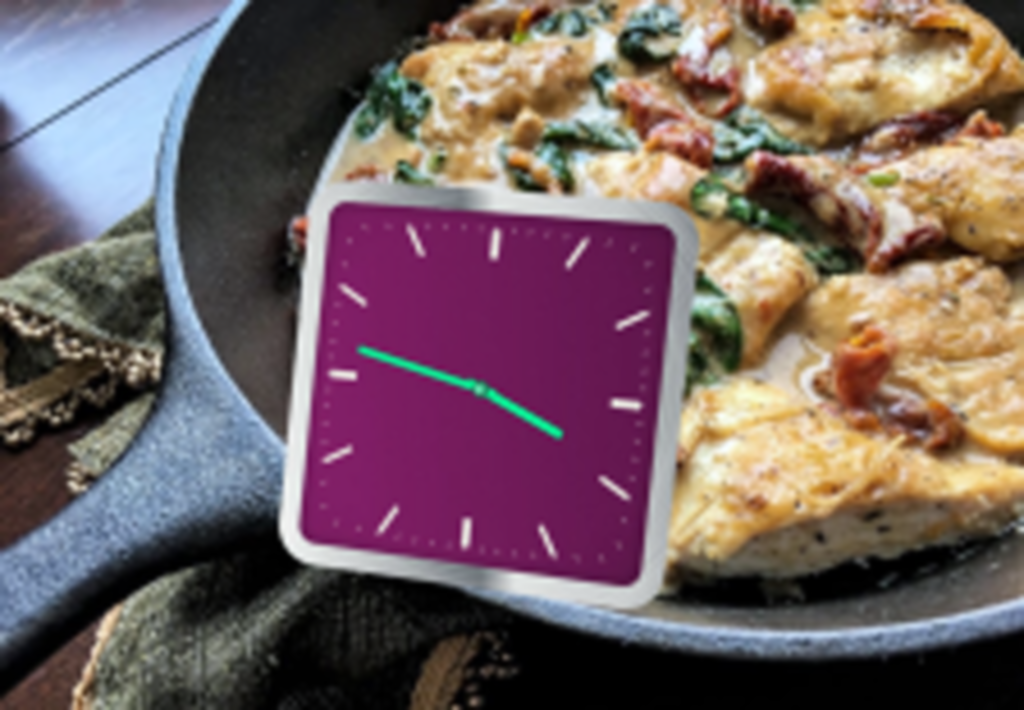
{"hour": 3, "minute": 47}
